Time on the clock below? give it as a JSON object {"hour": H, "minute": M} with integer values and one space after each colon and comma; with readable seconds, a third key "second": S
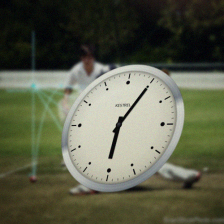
{"hour": 6, "minute": 5}
